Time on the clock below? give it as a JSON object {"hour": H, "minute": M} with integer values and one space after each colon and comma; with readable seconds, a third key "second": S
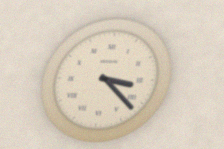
{"hour": 3, "minute": 22}
